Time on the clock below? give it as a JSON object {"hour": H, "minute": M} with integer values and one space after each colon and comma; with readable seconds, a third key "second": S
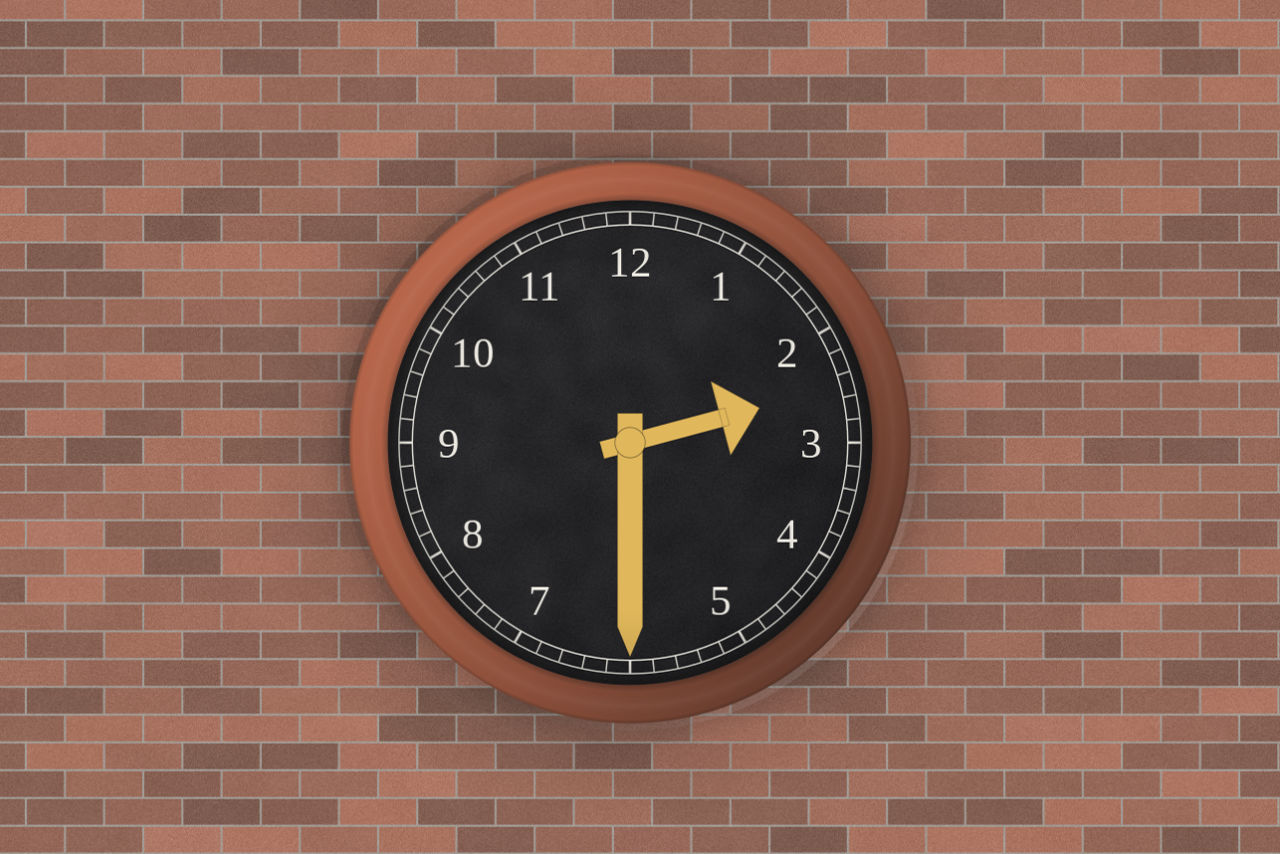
{"hour": 2, "minute": 30}
